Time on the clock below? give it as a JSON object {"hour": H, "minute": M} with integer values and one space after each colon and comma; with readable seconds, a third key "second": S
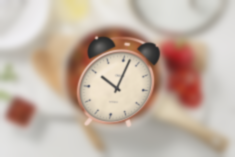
{"hour": 10, "minute": 2}
